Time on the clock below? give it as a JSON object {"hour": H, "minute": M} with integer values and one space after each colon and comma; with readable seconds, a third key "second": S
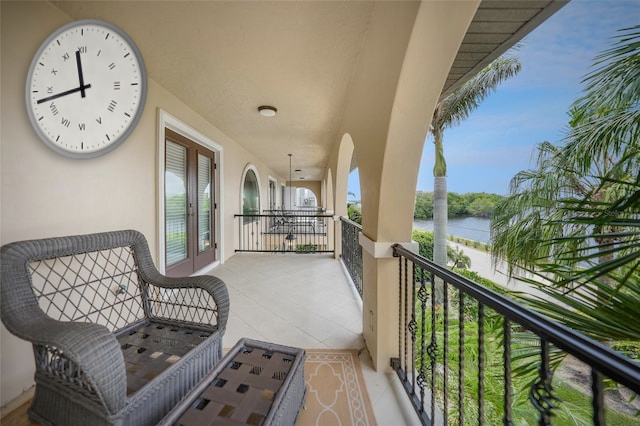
{"hour": 11, "minute": 43}
